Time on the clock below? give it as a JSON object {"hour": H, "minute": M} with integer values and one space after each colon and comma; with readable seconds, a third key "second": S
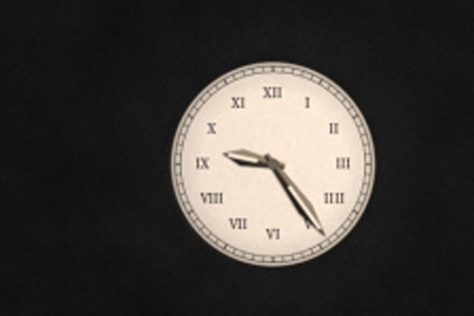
{"hour": 9, "minute": 24}
